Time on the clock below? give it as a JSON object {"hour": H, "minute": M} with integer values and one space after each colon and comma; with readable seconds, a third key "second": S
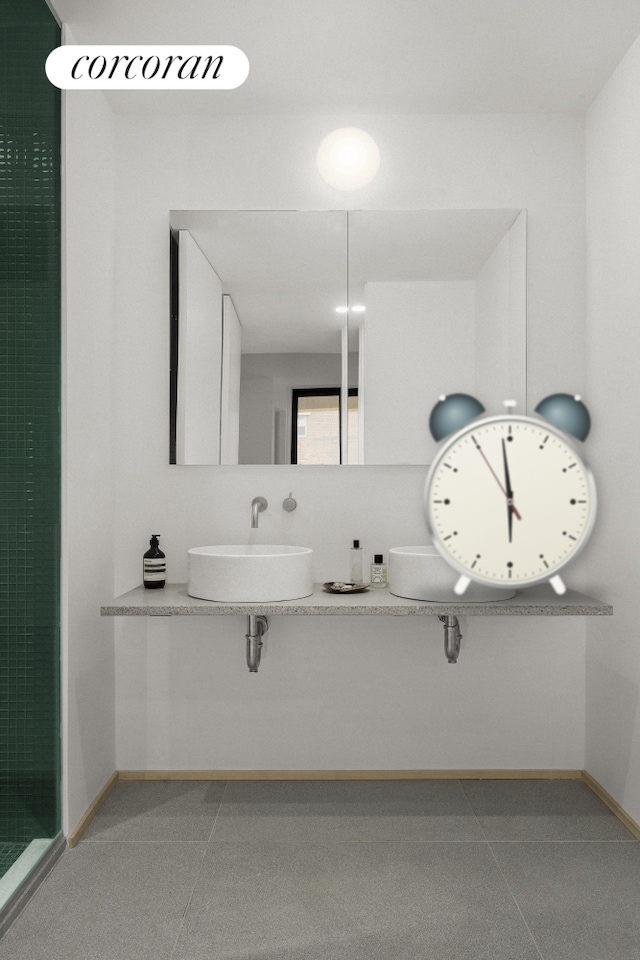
{"hour": 5, "minute": 58, "second": 55}
